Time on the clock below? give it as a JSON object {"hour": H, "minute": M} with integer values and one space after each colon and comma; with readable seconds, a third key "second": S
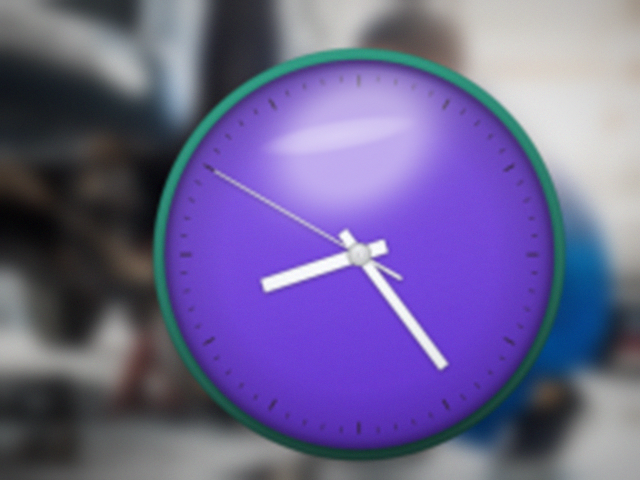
{"hour": 8, "minute": 23, "second": 50}
